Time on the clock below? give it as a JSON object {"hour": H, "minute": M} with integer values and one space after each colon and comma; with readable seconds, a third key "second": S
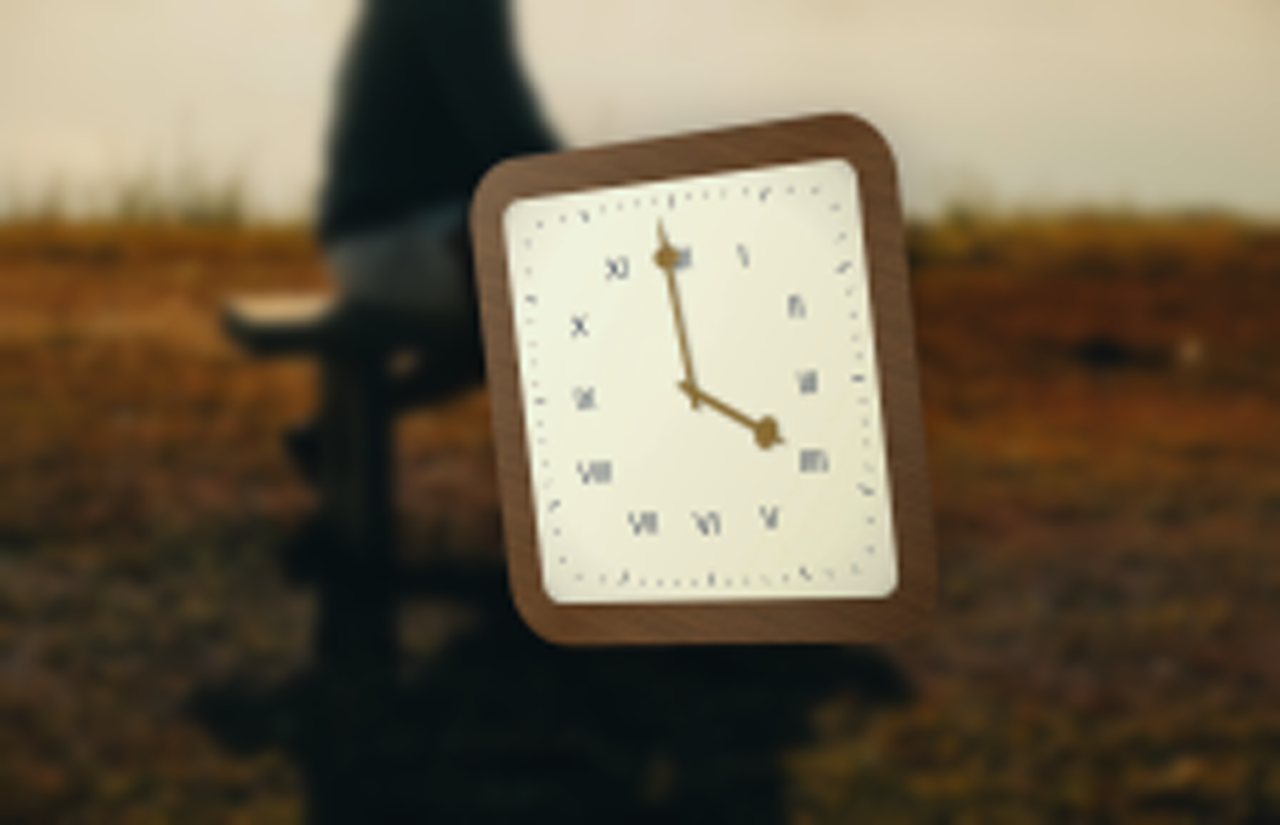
{"hour": 3, "minute": 59}
